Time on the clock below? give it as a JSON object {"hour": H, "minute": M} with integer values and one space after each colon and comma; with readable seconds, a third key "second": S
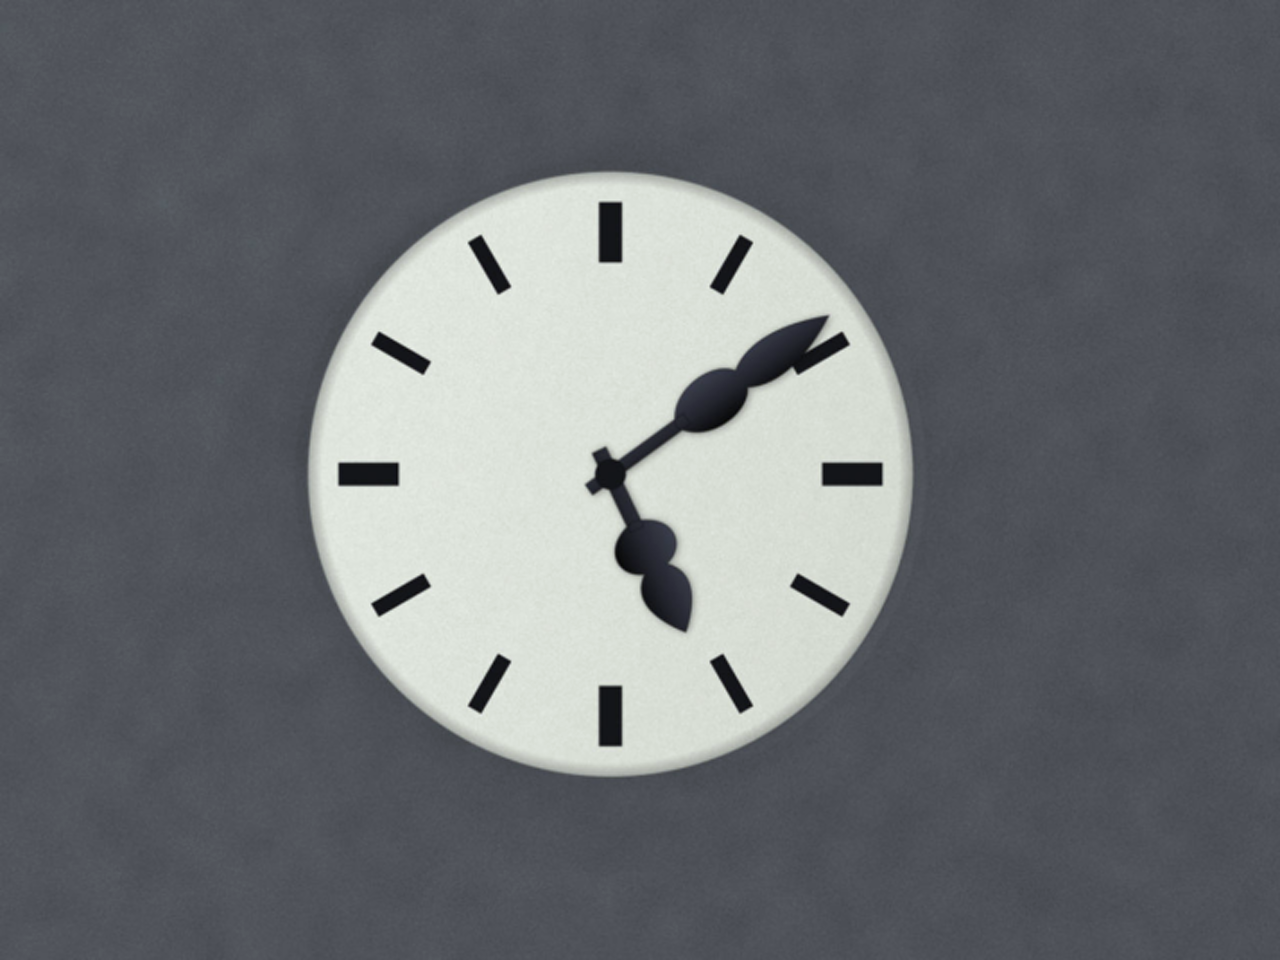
{"hour": 5, "minute": 9}
